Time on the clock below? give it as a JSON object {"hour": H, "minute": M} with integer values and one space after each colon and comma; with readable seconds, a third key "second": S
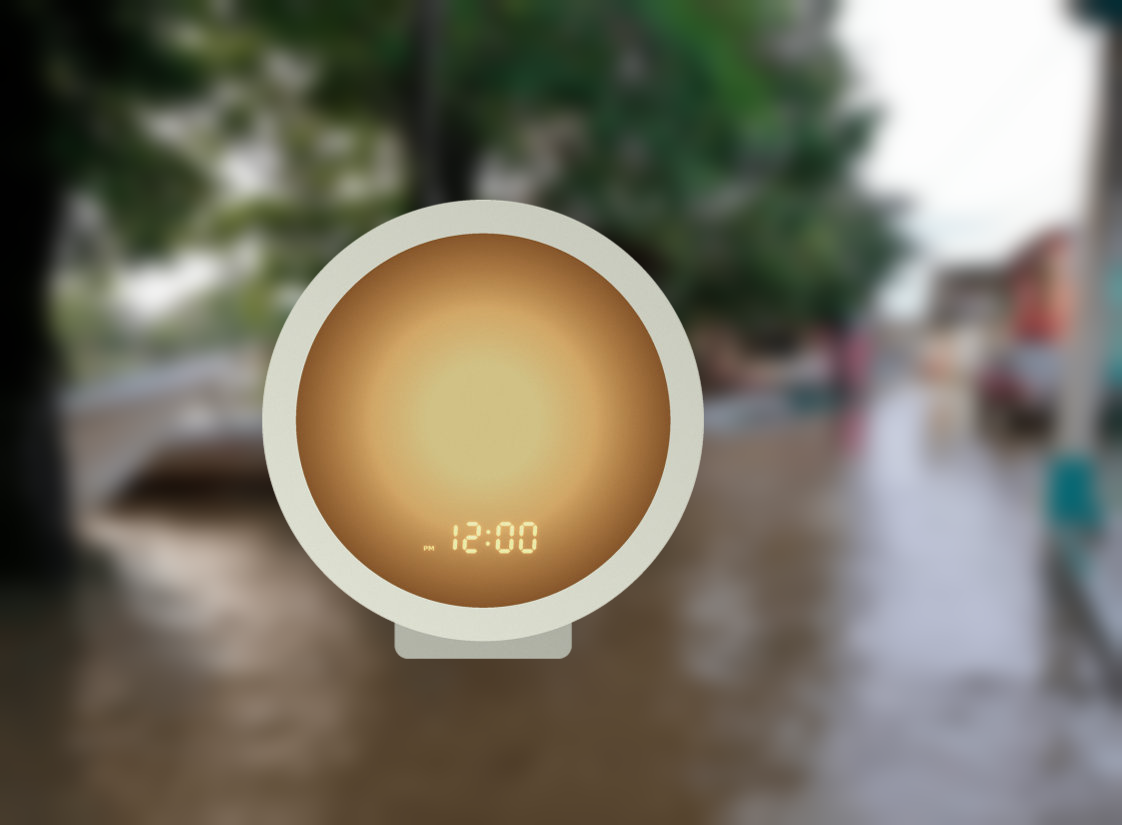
{"hour": 12, "minute": 0}
